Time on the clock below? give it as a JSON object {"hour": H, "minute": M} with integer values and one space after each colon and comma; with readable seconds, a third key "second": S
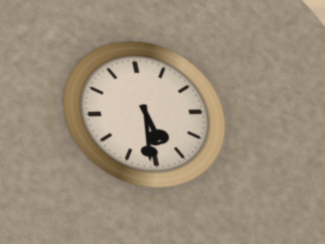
{"hour": 5, "minute": 31}
